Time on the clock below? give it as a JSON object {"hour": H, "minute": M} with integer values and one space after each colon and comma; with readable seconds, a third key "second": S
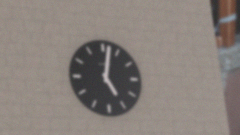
{"hour": 5, "minute": 2}
